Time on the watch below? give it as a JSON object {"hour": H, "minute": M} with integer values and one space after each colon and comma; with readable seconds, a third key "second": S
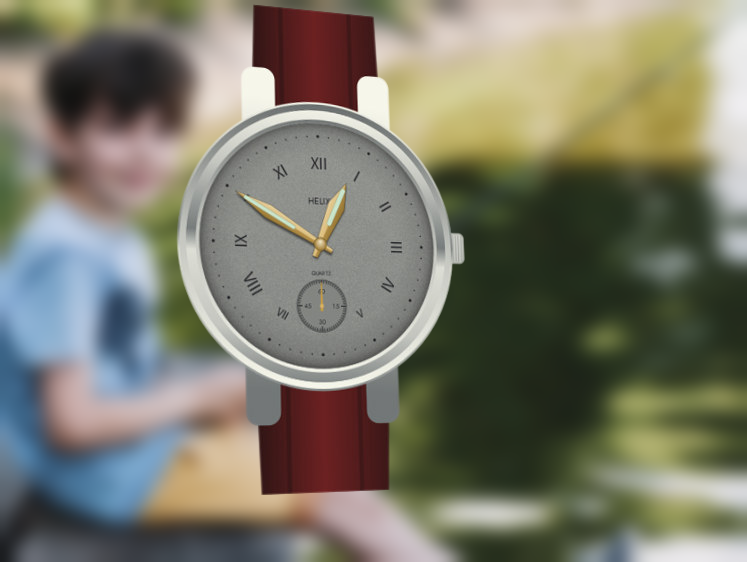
{"hour": 12, "minute": 50}
